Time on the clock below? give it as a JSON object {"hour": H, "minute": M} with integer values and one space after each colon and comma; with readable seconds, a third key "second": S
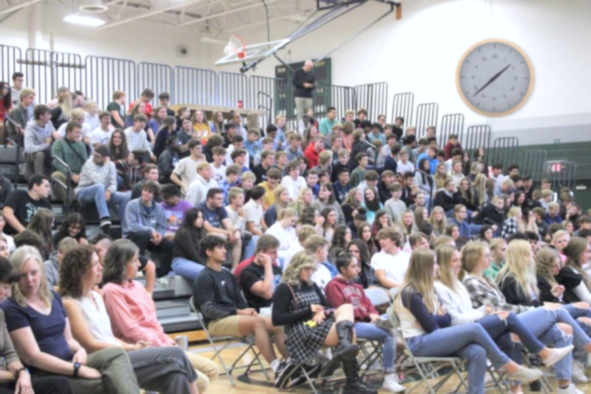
{"hour": 1, "minute": 38}
